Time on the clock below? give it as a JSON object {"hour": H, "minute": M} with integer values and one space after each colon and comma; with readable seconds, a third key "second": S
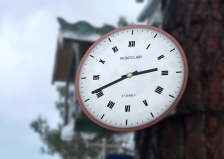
{"hour": 2, "minute": 41}
